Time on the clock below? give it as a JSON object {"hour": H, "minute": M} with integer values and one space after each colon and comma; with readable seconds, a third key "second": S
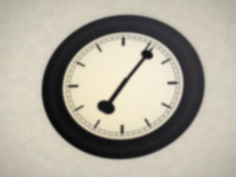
{"hour": 7, "minute": 6}
